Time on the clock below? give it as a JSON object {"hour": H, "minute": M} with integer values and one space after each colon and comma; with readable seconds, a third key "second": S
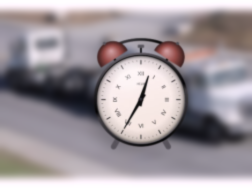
{"hour": 12, "minute": 35}
